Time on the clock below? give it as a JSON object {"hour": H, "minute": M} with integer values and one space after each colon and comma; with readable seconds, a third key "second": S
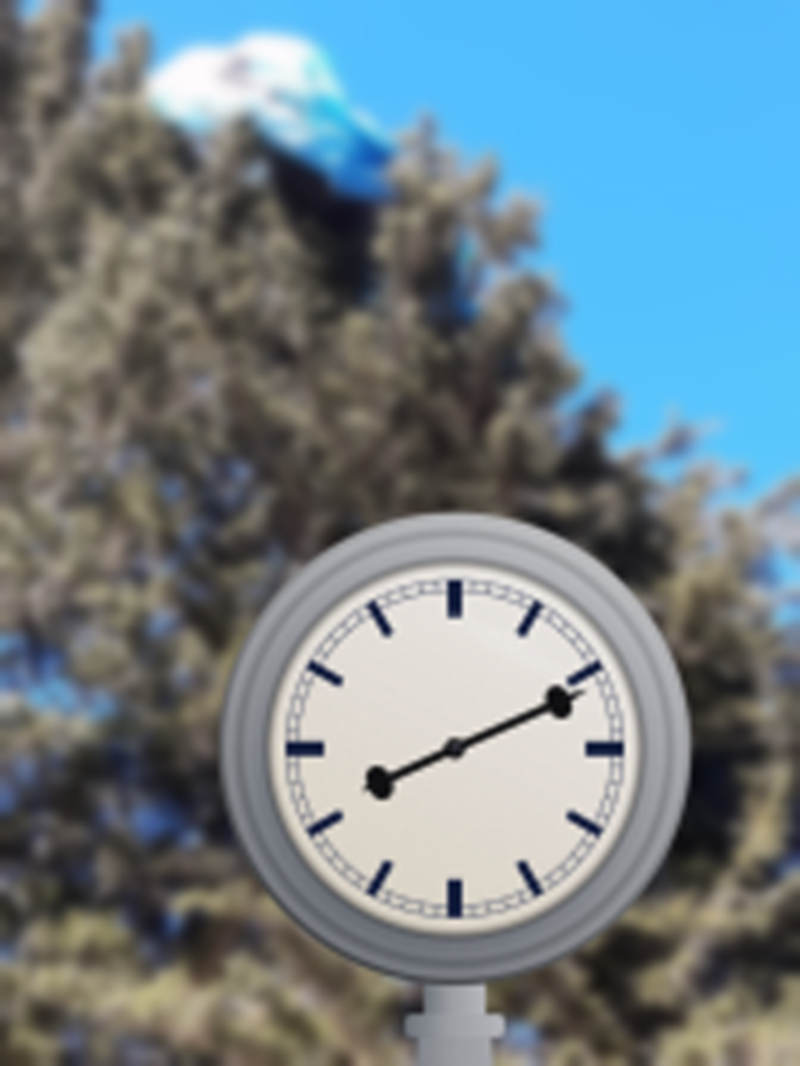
{"hour": 8, "minute": 11}
